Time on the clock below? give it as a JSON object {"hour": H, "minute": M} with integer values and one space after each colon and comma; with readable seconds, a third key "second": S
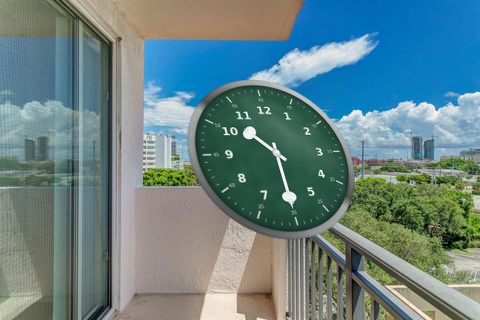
{"hour": 10, "minute": 30}
